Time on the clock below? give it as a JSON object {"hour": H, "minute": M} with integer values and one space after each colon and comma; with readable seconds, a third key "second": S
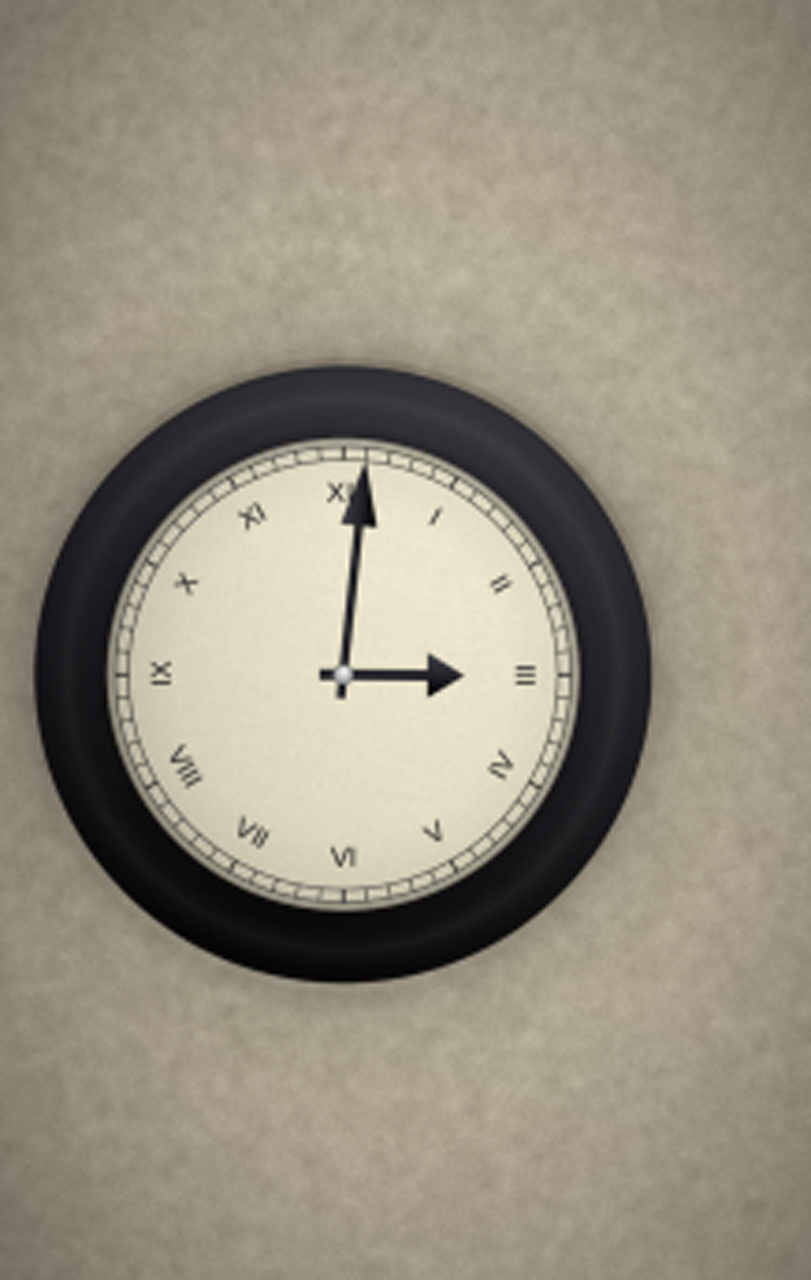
{"hour": 3, "minute": 1}
